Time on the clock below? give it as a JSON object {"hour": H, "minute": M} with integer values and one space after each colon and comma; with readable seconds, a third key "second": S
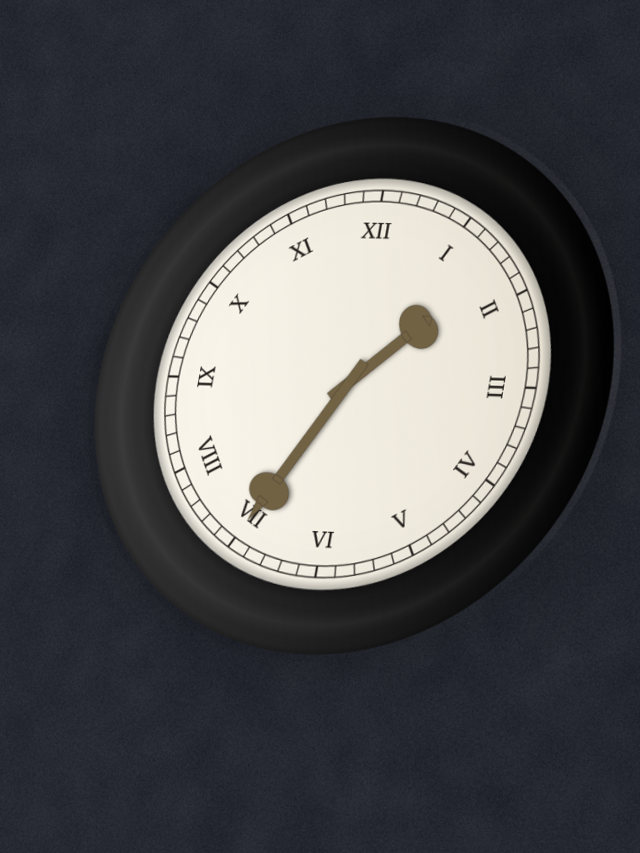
{"hour": 1, "minute": 35}
